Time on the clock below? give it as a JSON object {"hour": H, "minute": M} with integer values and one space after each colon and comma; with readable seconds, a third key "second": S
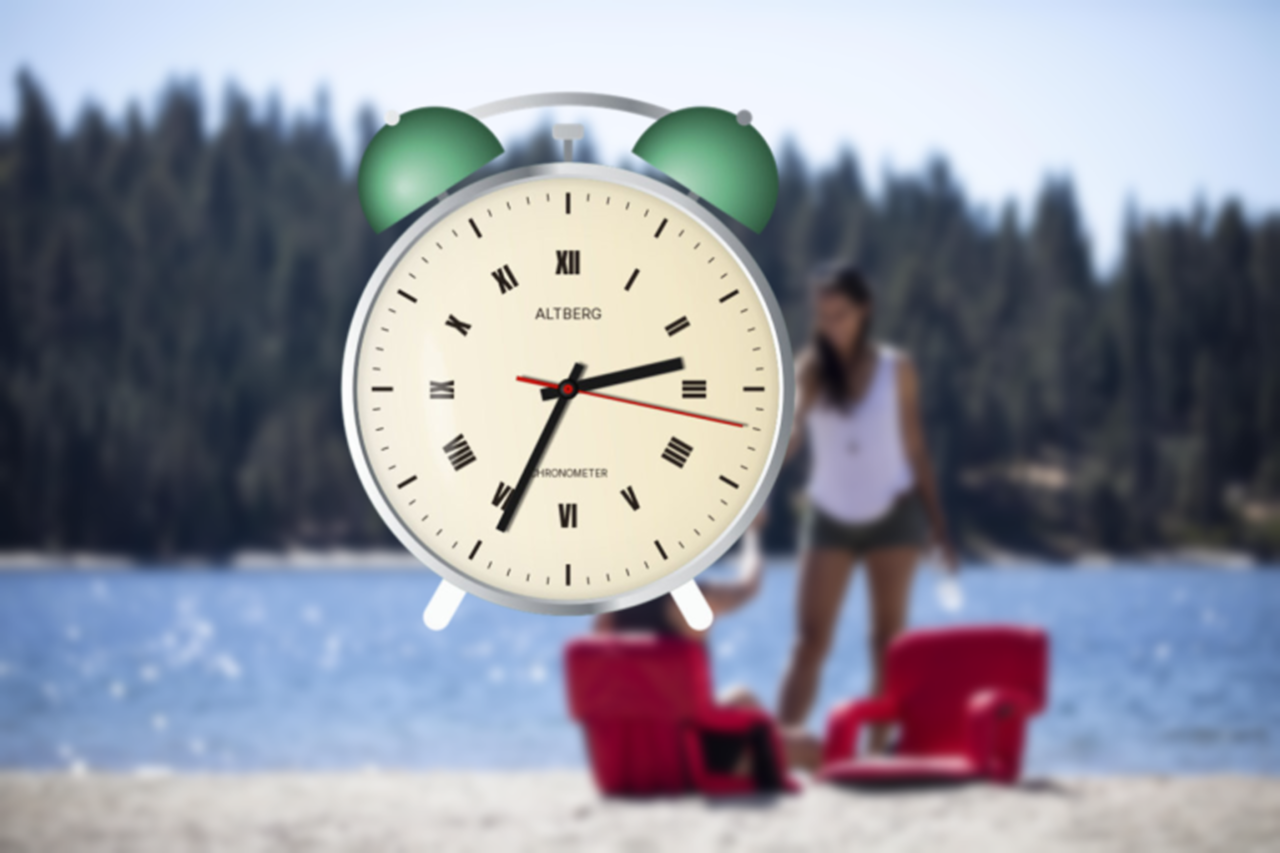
{"hour": 2, "minute": 34, "second": 17}
